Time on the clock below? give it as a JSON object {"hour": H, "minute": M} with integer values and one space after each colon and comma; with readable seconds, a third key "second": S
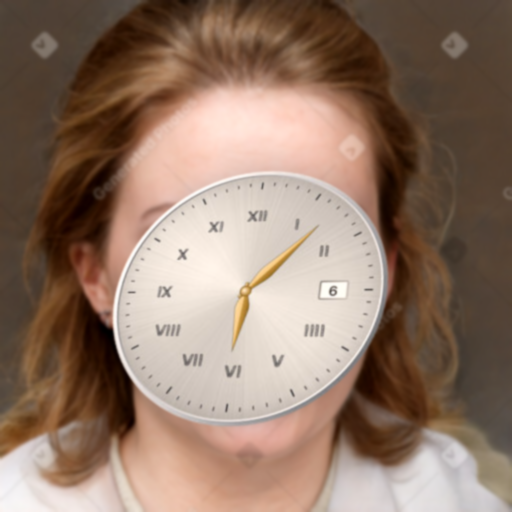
{"hour": 6, "minute": 7}
